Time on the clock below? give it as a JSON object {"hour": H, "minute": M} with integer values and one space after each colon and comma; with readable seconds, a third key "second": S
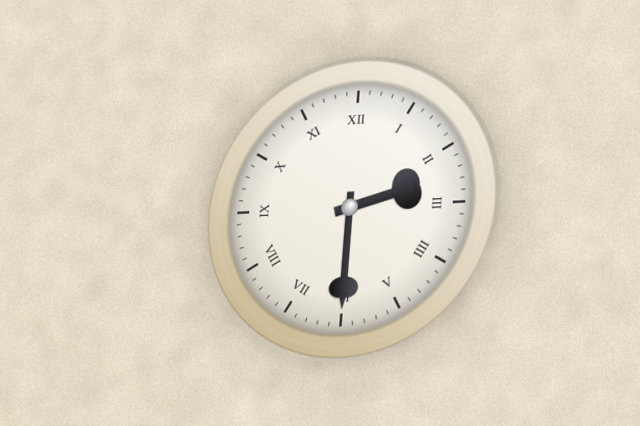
{"hour": 2, "minute": 30}
